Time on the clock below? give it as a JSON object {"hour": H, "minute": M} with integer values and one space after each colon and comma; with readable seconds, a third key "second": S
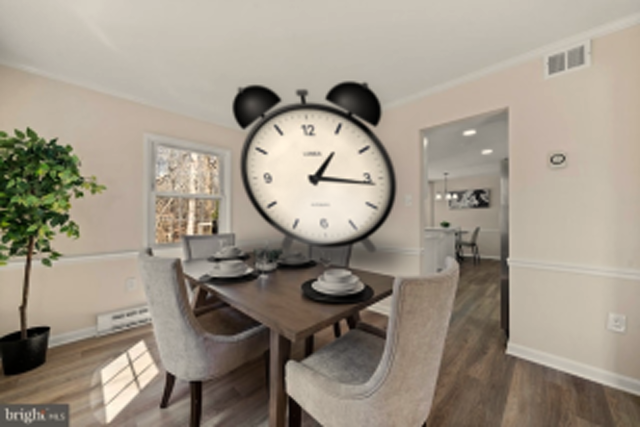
{"hour": 1, "minute": 16}
